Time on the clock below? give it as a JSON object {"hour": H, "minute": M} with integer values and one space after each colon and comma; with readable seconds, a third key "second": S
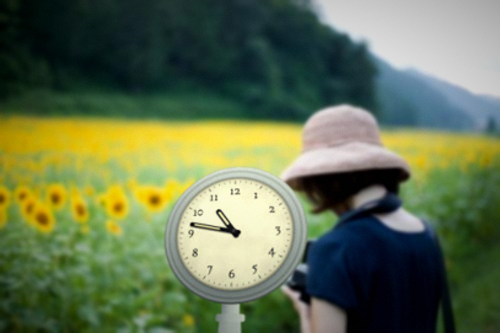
{"hour": 10, "minute": 47}
